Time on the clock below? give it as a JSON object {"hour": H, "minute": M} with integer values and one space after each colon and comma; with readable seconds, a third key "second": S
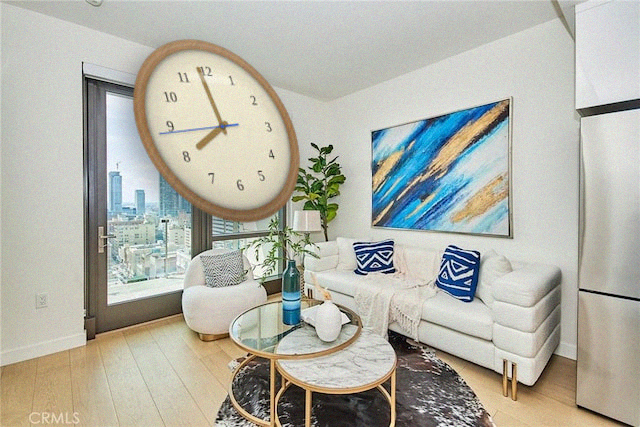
{"hour": 7, "minute": 58, "second": 44}
